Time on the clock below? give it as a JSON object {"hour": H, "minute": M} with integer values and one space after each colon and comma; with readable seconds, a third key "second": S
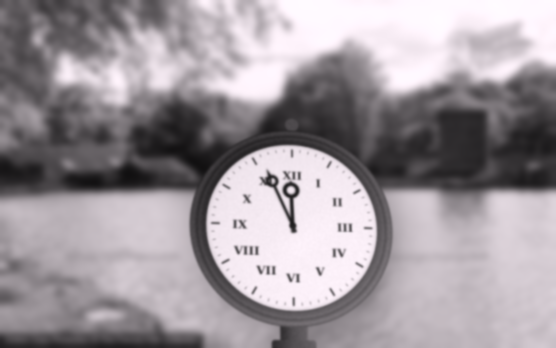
{"hour": 11, "minute": 56}
